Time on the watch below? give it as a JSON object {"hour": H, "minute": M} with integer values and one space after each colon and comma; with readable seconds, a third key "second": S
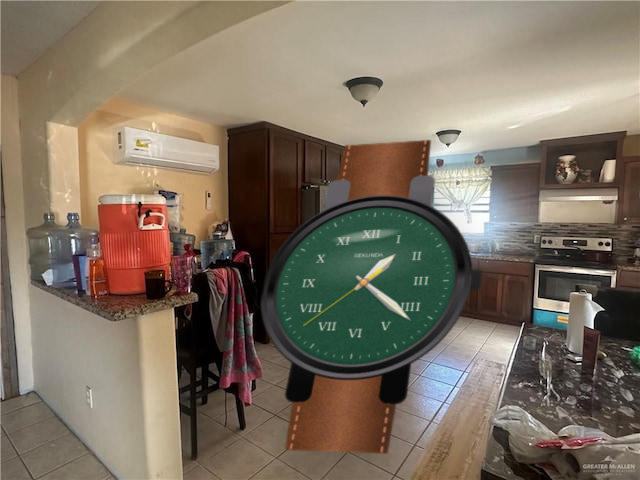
{"hour": 1, "minute": 21, "second": 38}
